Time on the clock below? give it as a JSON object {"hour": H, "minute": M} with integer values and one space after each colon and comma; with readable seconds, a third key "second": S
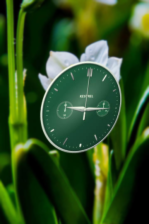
{"hour": 9, "minute": 15}
